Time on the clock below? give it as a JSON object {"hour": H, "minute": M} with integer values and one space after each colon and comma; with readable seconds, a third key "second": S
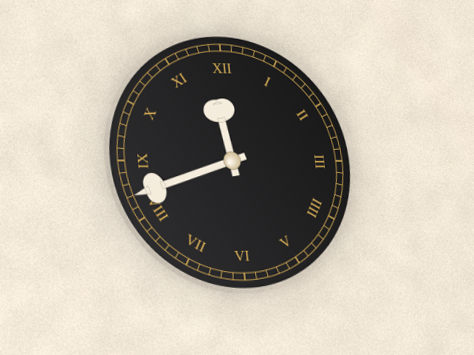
{"hour": 11, "minute": 42}
